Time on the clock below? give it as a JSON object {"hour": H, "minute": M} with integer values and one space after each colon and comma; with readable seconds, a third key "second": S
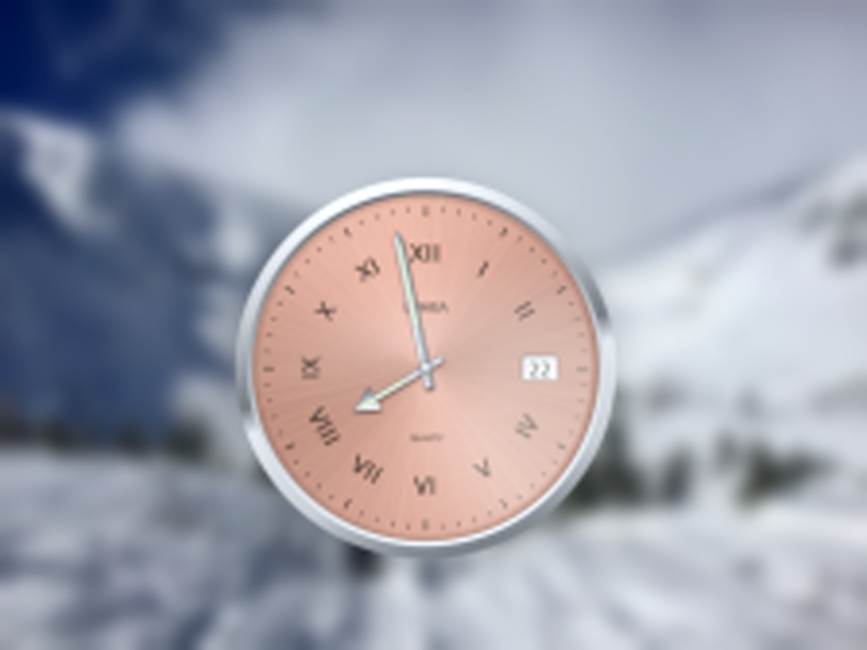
{"hour": 7, "minute": 58}
